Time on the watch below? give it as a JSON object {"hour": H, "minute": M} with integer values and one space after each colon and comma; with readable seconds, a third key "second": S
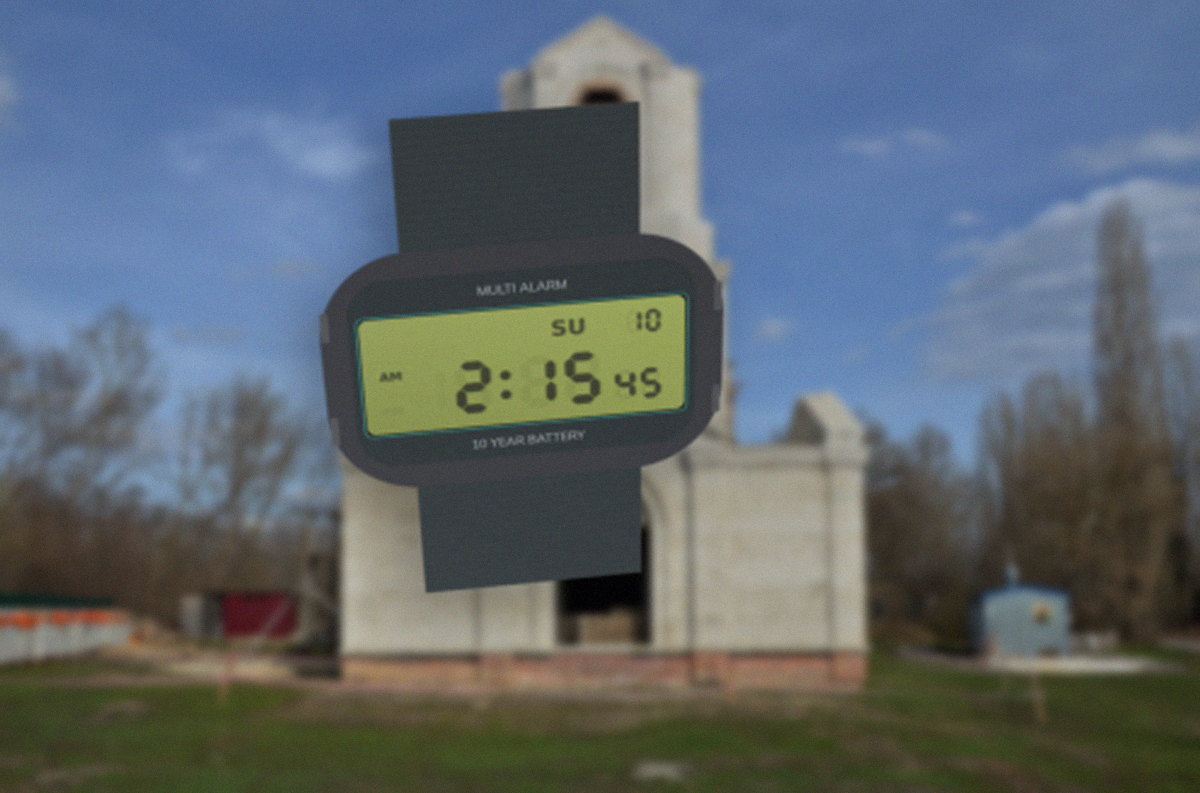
{"hour": 2, "minute": 15, "second": 45}
